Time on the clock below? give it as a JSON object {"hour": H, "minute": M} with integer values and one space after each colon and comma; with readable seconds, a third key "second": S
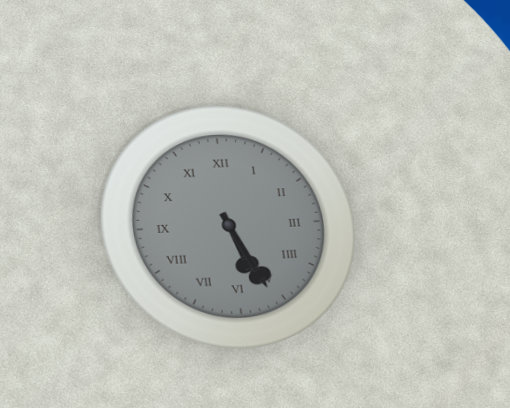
{"hour": 5, "minute": 26}
